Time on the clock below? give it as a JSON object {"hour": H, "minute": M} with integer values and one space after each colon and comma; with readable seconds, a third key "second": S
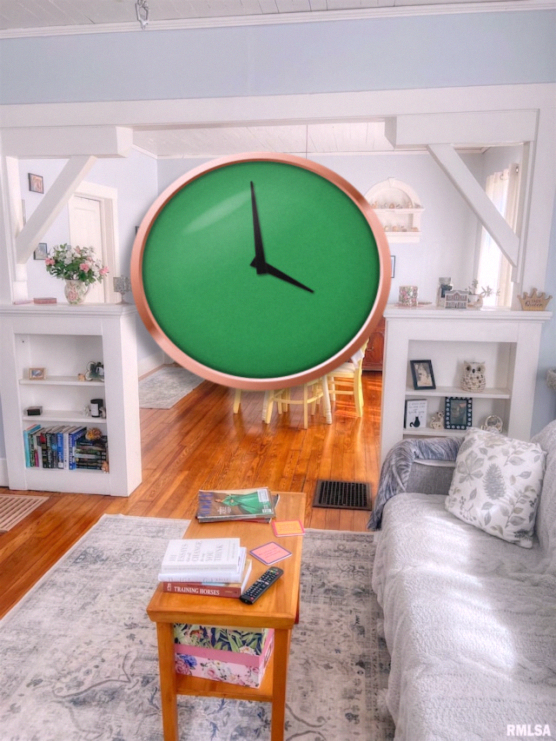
{"hour": 3, "minute": 59}
